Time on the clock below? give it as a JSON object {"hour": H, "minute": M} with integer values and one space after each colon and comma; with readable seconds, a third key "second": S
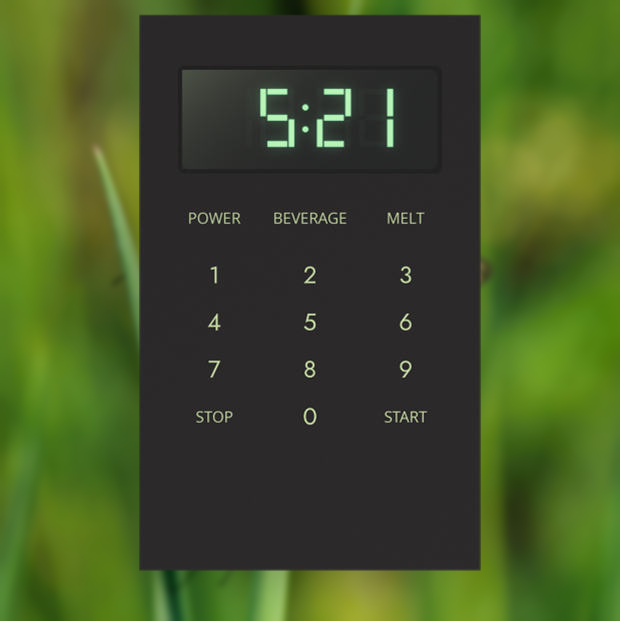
{"hour": 5, "minute": 21}
